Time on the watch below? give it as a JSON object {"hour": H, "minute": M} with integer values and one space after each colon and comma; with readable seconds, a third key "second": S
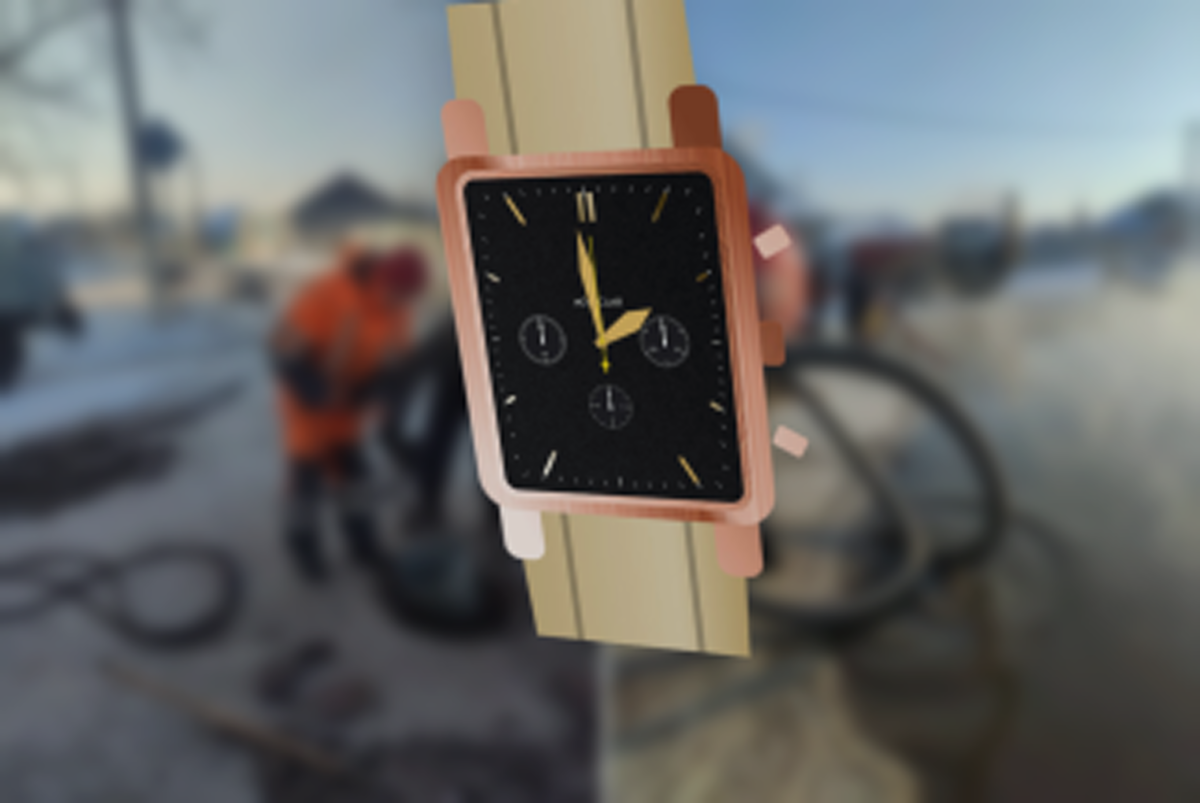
{"hour": 1, "minute": 59}
